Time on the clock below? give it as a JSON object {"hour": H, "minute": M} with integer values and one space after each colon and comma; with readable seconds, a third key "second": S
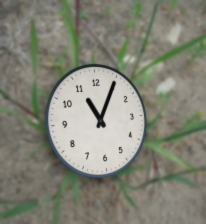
{"hour": 11, "minute": 5}
